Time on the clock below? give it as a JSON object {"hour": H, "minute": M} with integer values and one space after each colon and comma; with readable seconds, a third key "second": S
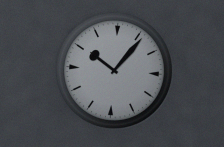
{"hour": 10, "minute": 6}
